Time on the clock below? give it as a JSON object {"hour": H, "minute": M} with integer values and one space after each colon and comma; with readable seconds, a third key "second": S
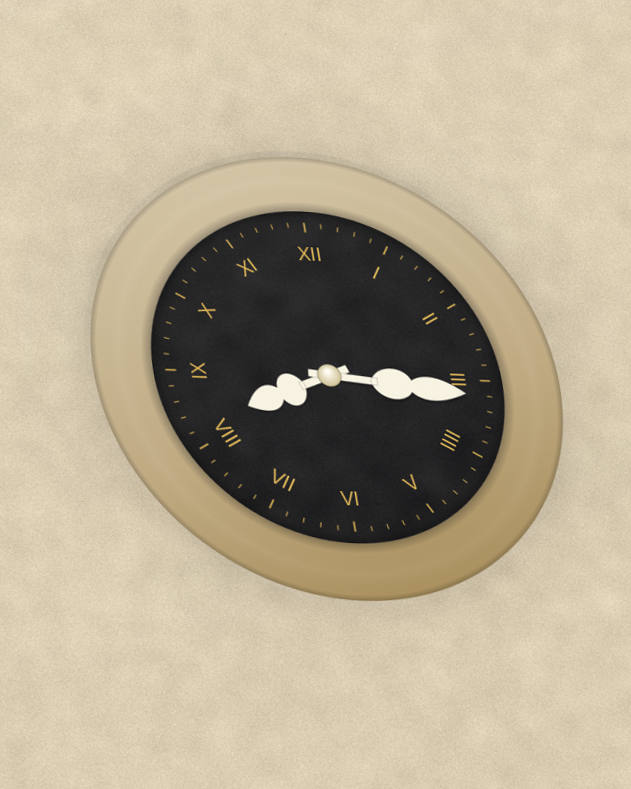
{"hour": 8, "minute": 16}
